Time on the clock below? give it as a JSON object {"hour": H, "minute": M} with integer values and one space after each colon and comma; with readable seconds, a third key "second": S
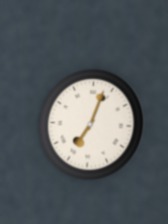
{"hour": 7, "minute": 3}
